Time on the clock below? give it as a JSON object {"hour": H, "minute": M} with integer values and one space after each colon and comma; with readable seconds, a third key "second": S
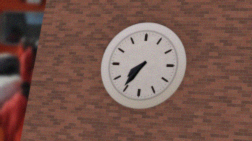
{"hour": 7, "minute": 36}
